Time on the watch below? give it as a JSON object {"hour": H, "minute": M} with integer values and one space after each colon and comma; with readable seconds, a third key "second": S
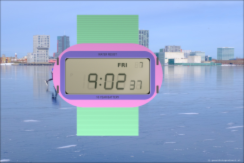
{"hour": 9, "minute": 2, "second": 37}
